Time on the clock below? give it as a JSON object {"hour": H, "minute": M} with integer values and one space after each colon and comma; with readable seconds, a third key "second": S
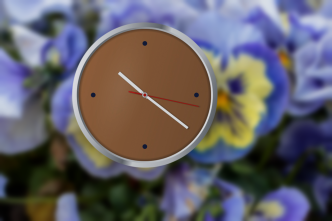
{"hour": 10, "minute": 21, "second": 17}
